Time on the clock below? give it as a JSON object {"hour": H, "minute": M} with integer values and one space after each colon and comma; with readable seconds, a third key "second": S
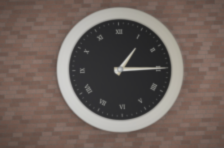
{"hour": 1, "minute": 15}
